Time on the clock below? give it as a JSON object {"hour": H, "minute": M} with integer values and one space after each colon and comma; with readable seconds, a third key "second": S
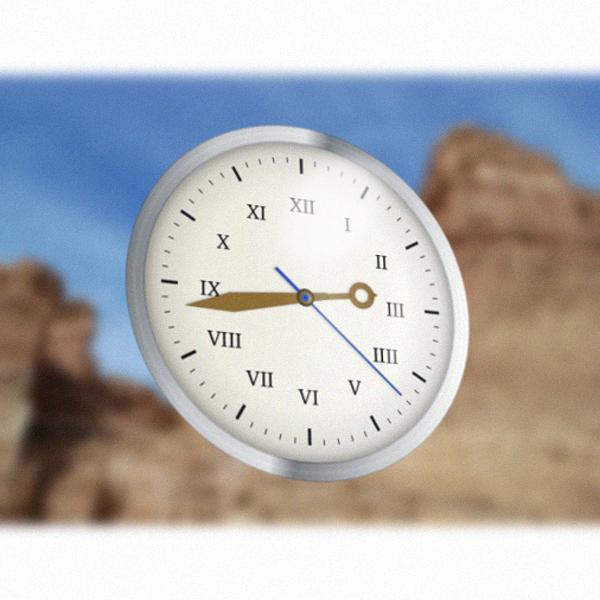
{"hour": 2, "minute": 43, "second": 22}
